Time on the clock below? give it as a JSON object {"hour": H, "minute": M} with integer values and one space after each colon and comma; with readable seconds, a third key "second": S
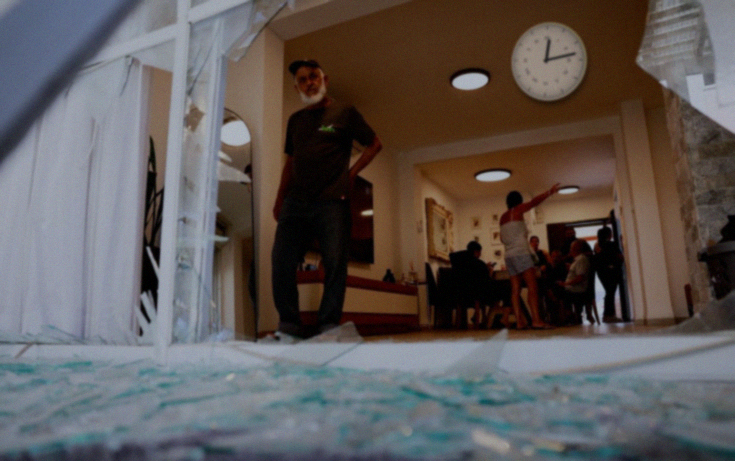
{"hour": 12, "minute": 13}
